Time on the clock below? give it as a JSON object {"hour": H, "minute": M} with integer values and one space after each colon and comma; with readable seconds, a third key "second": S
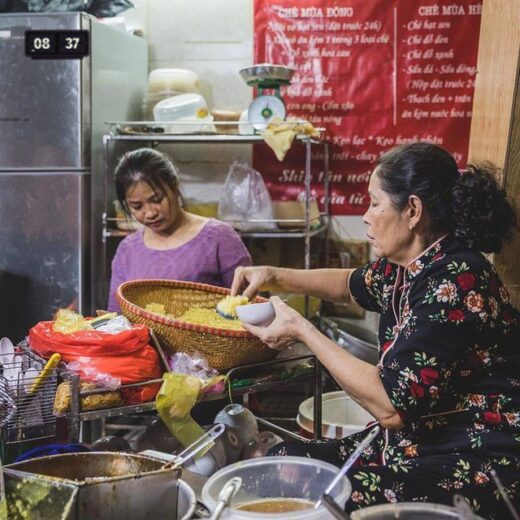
{"hour": 8, "minute": 37}
